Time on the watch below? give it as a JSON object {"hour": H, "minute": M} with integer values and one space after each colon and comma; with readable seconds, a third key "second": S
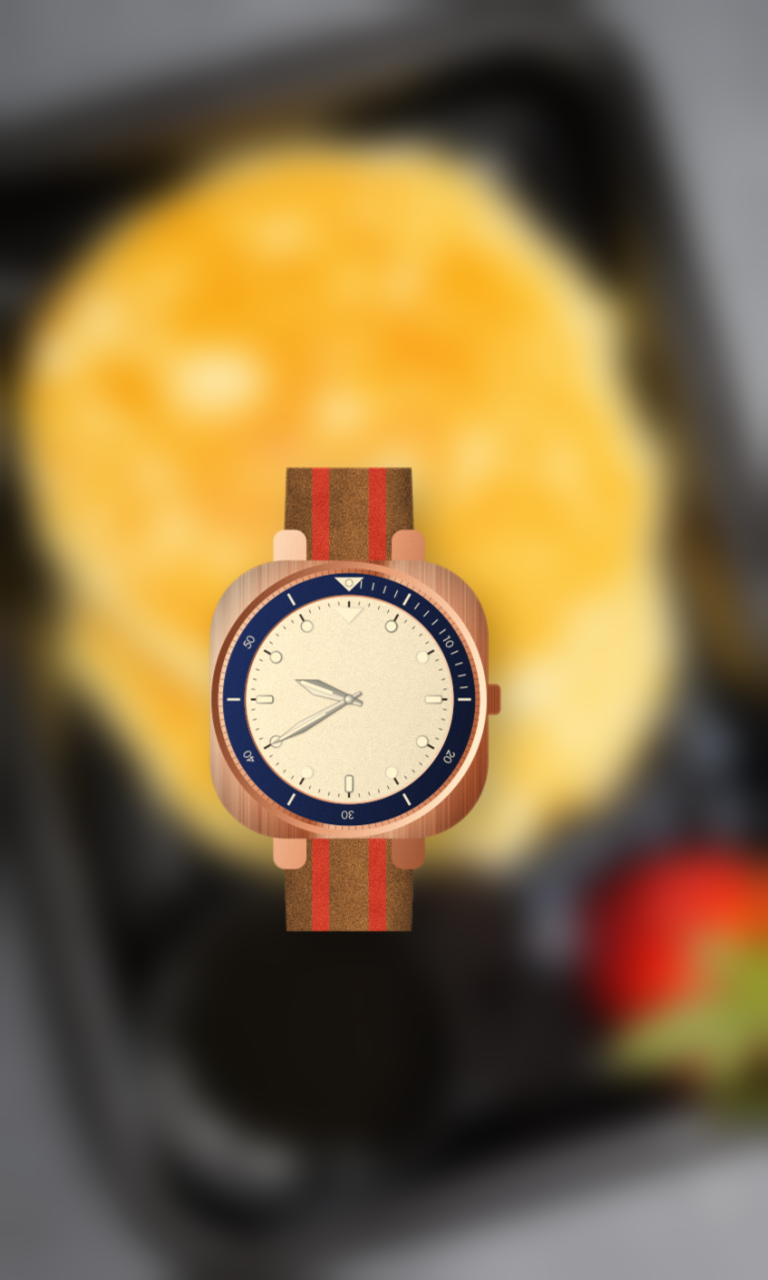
{"hour": 9, "minute": 40}
